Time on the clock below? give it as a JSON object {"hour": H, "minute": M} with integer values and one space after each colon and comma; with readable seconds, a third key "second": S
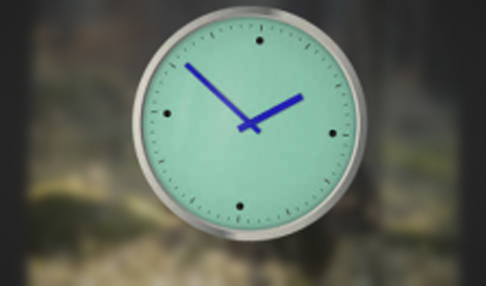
{"hour": 1, "minute": 51}
